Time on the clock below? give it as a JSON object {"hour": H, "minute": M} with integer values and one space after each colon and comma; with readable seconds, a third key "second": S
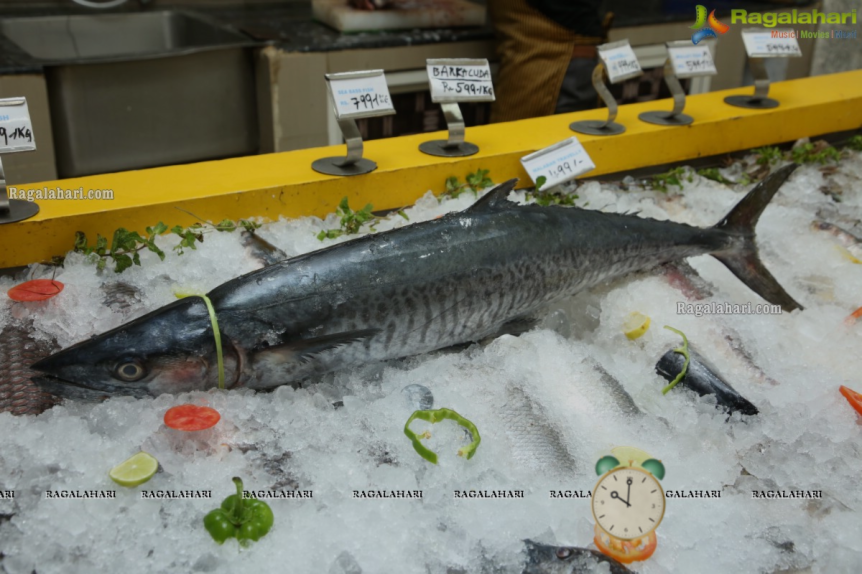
{"hour": 10, "minute": 0}
